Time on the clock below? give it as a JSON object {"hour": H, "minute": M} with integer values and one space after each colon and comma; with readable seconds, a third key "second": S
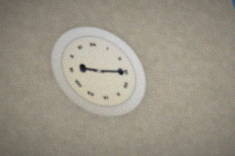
{"hour": 9, "minute": 15}
